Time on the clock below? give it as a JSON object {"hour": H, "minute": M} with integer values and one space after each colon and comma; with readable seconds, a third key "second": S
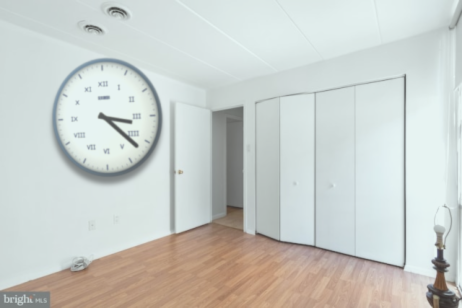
{"hour": 3, "minute": 22}
